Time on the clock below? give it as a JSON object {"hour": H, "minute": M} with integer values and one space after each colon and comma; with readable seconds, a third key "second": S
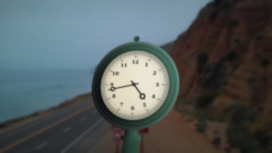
{"hour": 4, "minute": 43}
